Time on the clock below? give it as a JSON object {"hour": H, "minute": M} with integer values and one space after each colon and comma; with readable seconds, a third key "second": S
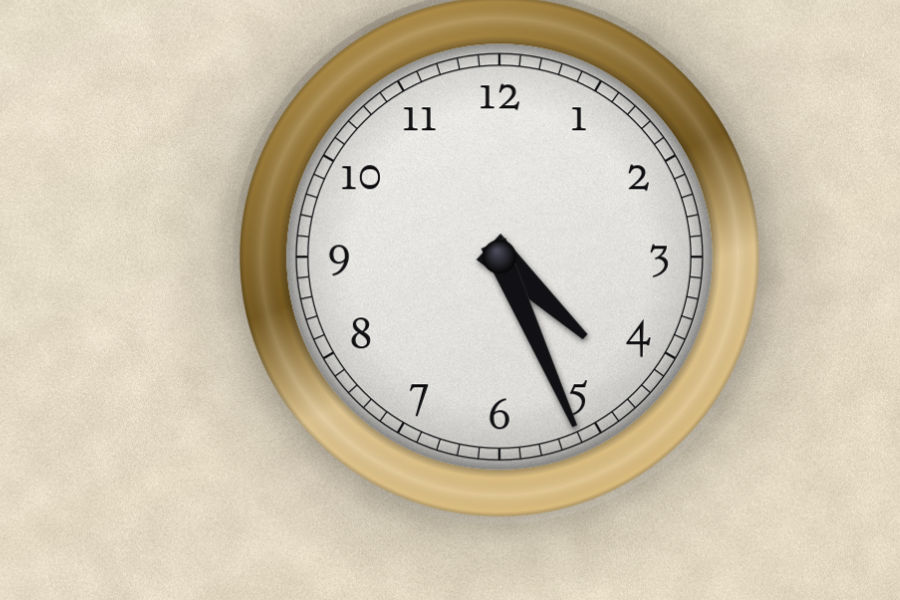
{"hour": 4, "minute": 26}
